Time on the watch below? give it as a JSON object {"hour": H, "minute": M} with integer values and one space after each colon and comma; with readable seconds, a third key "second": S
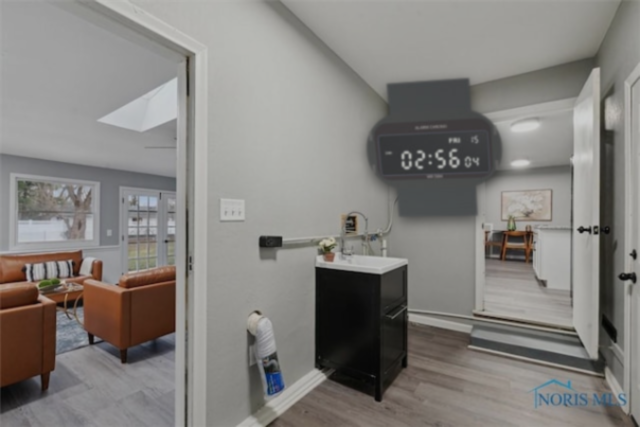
{"hour": 2, "minute": 56}
